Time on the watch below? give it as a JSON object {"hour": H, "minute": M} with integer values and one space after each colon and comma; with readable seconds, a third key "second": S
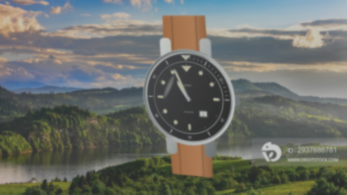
{"hour": 10, "minute": 56}
